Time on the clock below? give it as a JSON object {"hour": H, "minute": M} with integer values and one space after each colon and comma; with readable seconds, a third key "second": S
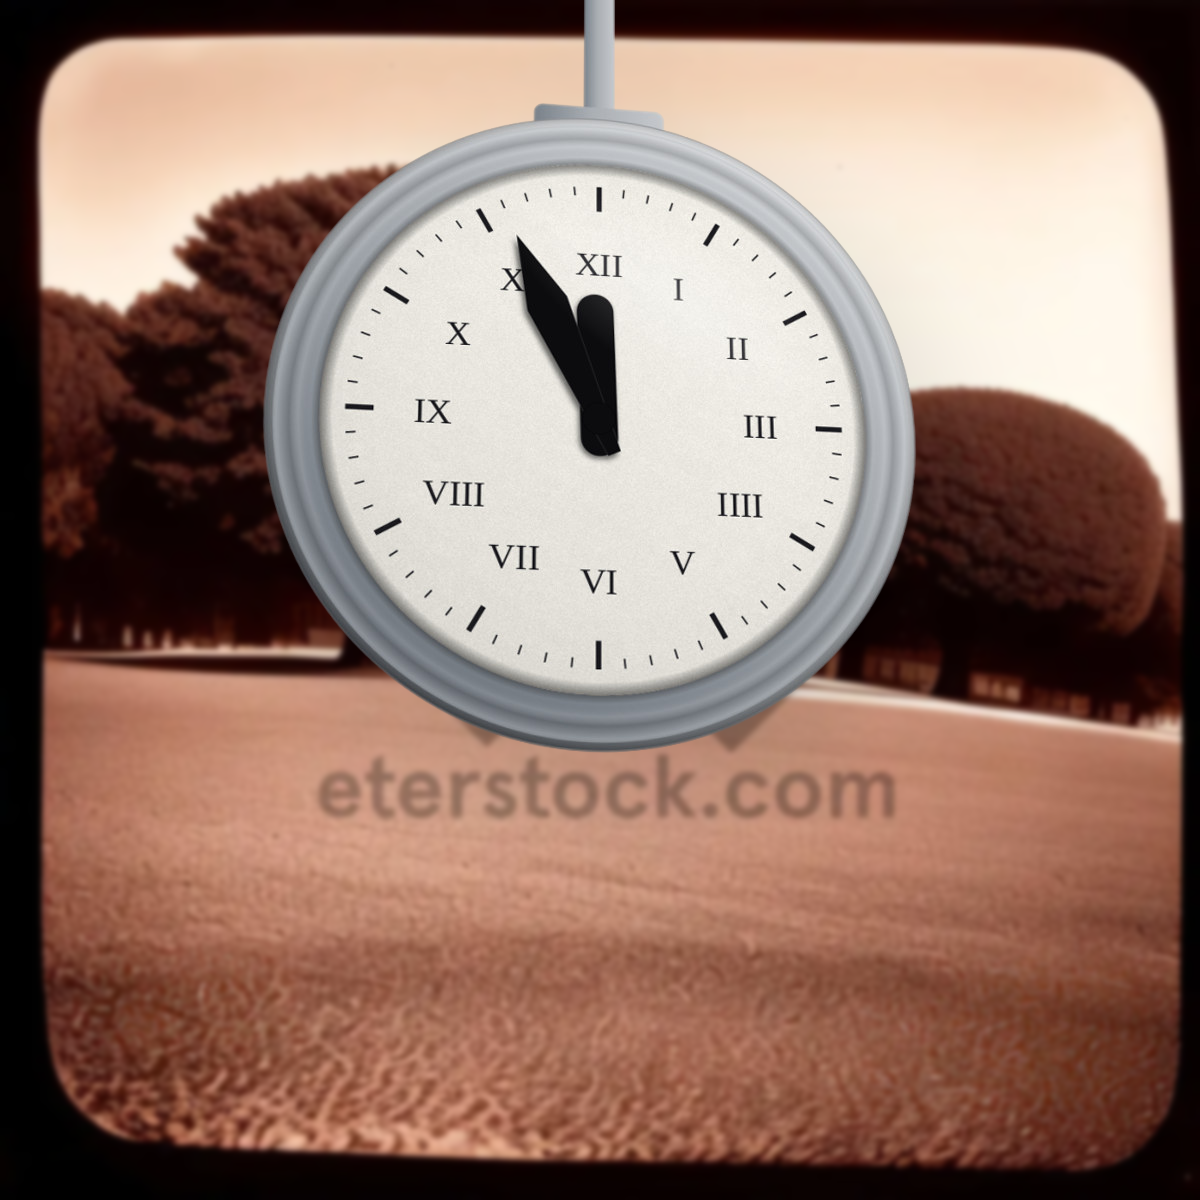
{"hour": 11, "minute": 56}
